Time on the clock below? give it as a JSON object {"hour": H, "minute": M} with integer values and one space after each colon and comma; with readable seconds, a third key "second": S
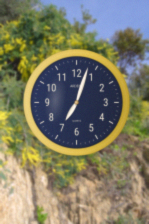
{"hour": 7, "minute": 3}
